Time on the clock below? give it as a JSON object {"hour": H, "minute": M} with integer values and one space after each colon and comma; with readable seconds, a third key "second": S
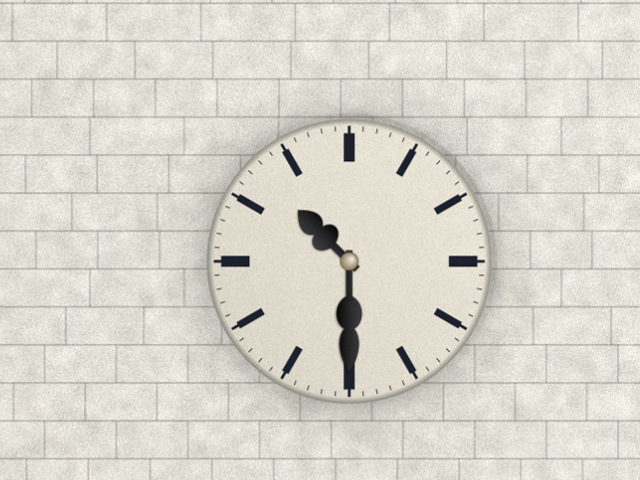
{"hour": 10, "minute": 30}
